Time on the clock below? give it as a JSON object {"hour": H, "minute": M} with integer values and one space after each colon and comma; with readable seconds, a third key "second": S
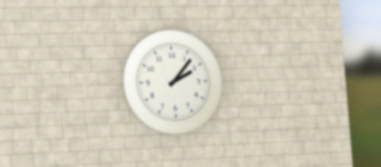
{"hour": 2, "minute": 7}
